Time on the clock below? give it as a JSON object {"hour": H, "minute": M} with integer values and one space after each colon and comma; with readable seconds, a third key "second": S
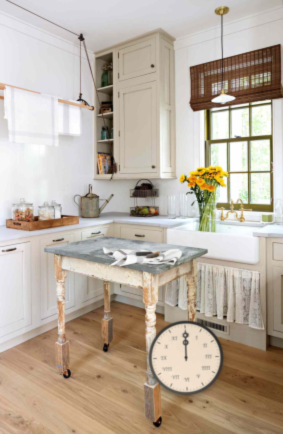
{"hour": 12, "minute": 0}
